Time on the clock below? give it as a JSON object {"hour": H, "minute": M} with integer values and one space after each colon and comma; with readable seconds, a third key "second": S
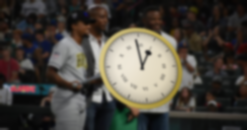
{"hour": 12, "minute": 59}
